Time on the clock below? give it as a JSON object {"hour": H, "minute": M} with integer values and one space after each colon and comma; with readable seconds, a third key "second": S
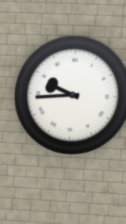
{"hour": 9, "minute": 44}
